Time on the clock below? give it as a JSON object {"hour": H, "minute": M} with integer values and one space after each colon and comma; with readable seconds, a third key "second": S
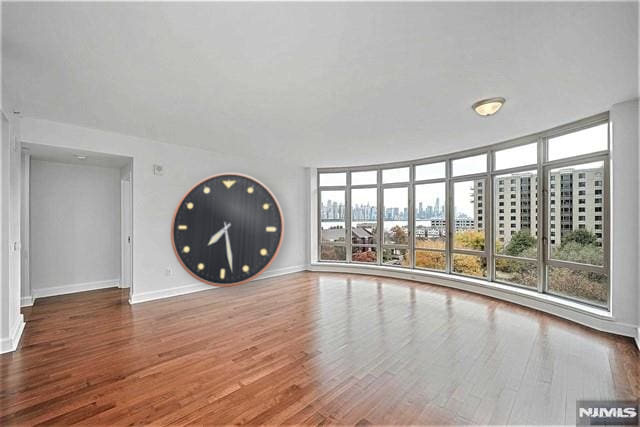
{"hour": 7, "minute": 28}
